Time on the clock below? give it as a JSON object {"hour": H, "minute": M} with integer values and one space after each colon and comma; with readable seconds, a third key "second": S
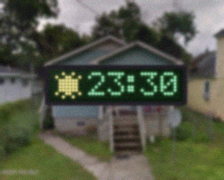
{"hour": 23, "minute": 30}
